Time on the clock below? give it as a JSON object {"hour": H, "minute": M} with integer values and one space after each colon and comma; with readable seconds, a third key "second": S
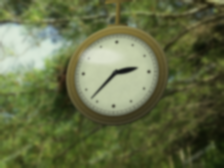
{"hour": 2, "minute": 37}
